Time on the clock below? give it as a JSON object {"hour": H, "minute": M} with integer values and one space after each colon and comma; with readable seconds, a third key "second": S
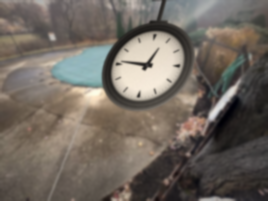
{"hour": 12, "minute": 46}
